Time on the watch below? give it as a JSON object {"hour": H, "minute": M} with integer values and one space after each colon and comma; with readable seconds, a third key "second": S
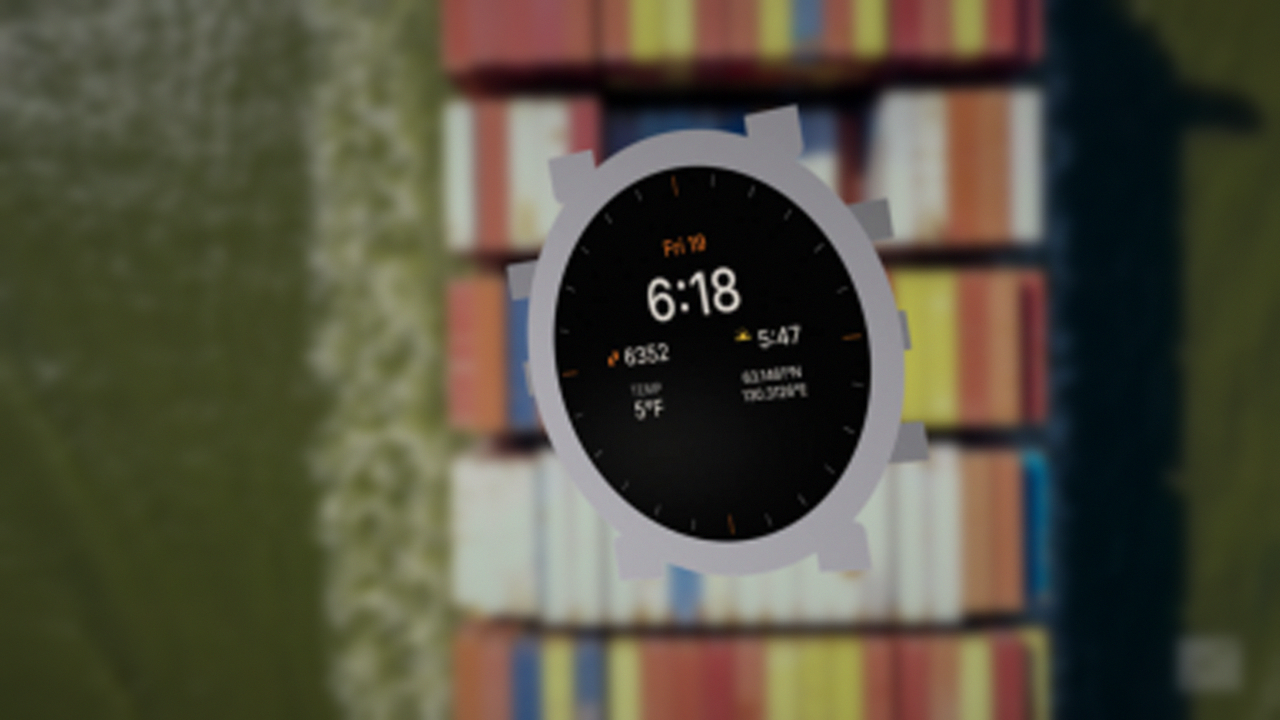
{"hour": 6, "minute": 18}
